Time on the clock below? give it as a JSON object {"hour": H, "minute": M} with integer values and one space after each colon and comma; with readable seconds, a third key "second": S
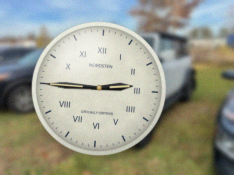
{"hour": 2, "minute": 45}
